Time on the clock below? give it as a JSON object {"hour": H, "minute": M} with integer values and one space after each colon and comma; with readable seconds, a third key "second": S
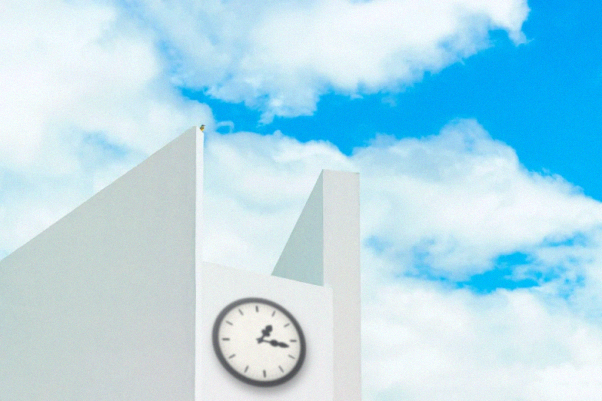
{"hour": 1, "minute": 17}
